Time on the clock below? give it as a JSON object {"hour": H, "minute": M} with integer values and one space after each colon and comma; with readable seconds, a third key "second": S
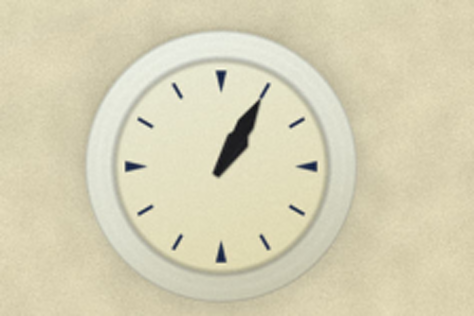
{"hour": 1, "minute": 5}
